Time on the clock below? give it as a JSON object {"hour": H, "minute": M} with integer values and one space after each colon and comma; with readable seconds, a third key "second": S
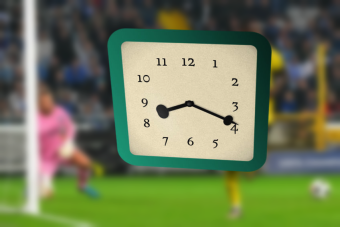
{"hour": 8, "minute": 19}
